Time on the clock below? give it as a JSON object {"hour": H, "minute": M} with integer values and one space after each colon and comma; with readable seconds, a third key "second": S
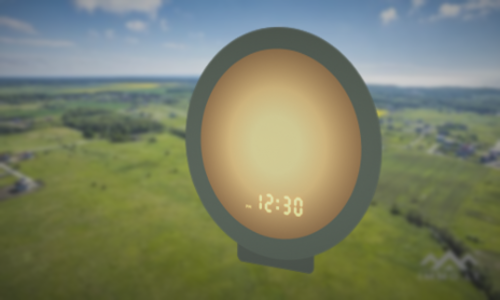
{"hour": 12, "minute": 30}
